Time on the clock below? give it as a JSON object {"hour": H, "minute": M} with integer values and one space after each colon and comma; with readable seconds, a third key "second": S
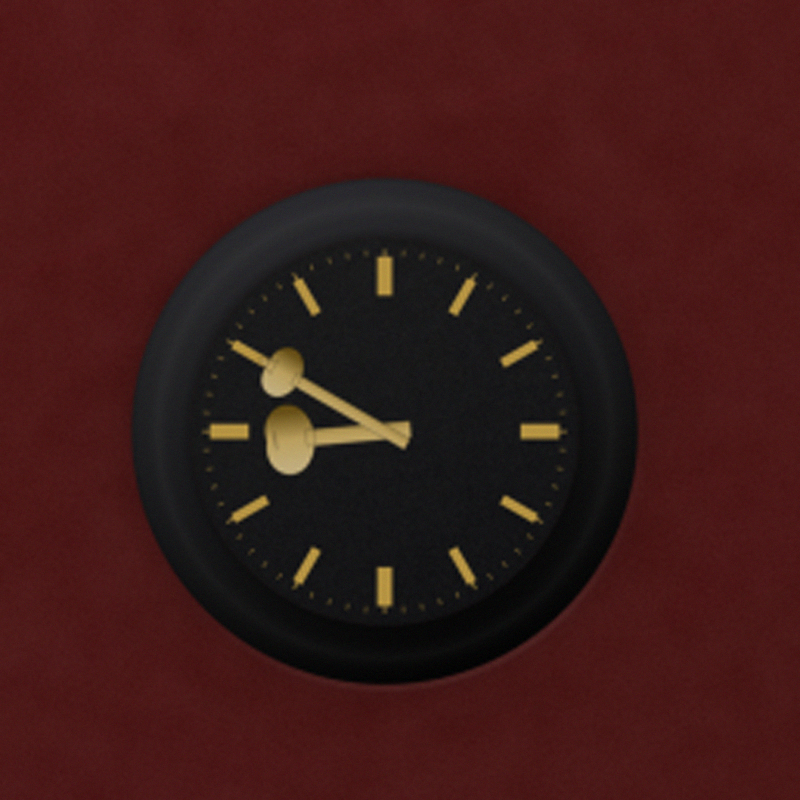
{"hour": 8, "minute": 50}
